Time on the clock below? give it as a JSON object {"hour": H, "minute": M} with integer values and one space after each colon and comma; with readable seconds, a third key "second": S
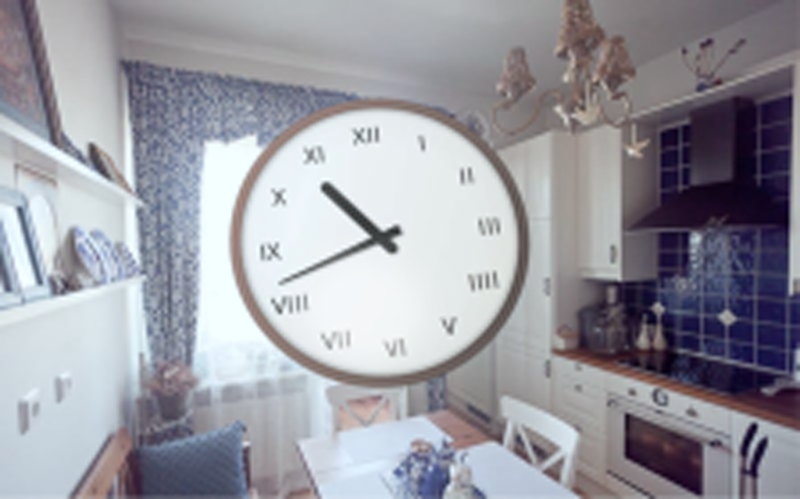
{"hour": 10, "minute": 42}
